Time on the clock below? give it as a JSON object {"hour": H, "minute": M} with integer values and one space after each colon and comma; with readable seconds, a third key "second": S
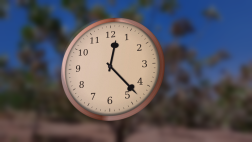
{"hour": 12, "minute": 23}
